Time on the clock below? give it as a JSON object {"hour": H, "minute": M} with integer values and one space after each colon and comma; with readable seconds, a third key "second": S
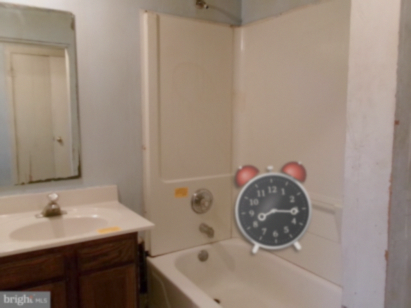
{"hour": 8, "minute": 16}
